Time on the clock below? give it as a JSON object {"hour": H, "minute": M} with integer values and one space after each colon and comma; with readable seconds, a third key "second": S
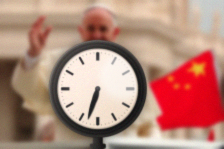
{"hour": 6, "minute": 33}
